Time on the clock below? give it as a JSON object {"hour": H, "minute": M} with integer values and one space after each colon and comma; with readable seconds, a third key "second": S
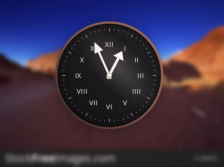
{"hour": 12, "minute": 56}
